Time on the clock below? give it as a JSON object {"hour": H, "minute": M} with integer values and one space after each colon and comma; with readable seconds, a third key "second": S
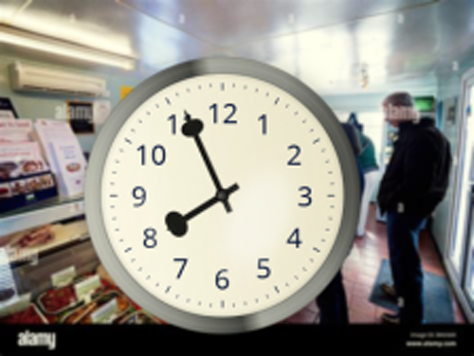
{"hour": 7, "minute": 56}
